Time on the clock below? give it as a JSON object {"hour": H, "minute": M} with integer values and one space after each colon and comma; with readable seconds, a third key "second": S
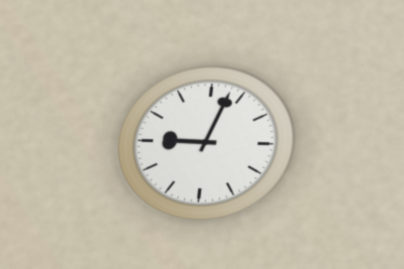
{"hour": 9, "minute": 3}
